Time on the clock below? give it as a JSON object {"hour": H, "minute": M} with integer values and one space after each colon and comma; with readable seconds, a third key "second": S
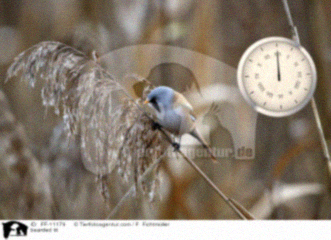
{"hour": 12, "minute": 0}
